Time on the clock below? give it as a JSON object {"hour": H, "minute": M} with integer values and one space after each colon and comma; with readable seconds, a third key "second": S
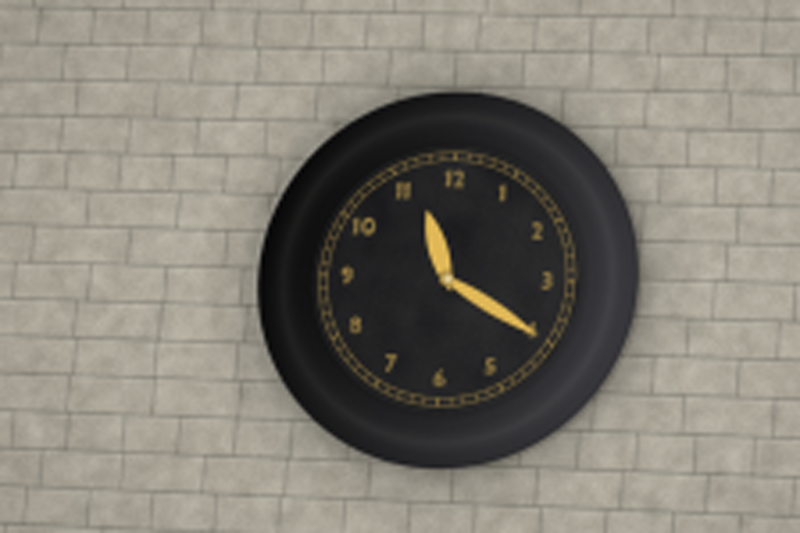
{"hour": 11, "minute": 20}
